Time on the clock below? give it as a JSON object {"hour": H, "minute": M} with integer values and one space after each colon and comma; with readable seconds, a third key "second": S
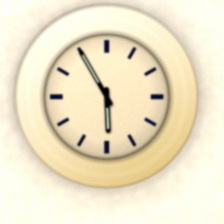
{"hour": 5, "minute": 55}
